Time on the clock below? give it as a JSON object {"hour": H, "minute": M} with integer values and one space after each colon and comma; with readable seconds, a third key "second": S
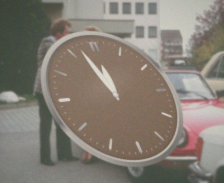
{"hour": 11, "minute": 57}
